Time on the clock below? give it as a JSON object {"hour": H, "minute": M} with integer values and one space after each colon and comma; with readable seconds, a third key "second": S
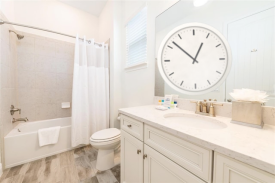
{"hour": 12, "minute": 52}
